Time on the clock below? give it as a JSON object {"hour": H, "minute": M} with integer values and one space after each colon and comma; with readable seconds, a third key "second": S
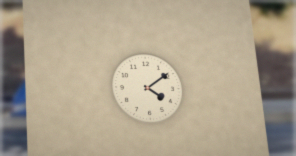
{"hour": 4, "minute": 9}
